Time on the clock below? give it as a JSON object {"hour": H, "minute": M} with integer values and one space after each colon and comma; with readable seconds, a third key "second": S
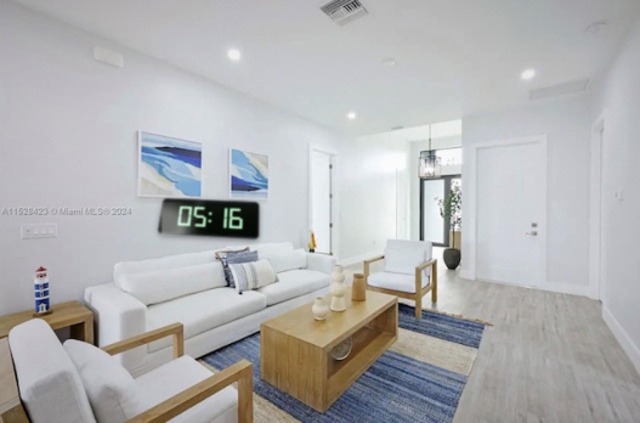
{"hour": 5, "minute": 16}
